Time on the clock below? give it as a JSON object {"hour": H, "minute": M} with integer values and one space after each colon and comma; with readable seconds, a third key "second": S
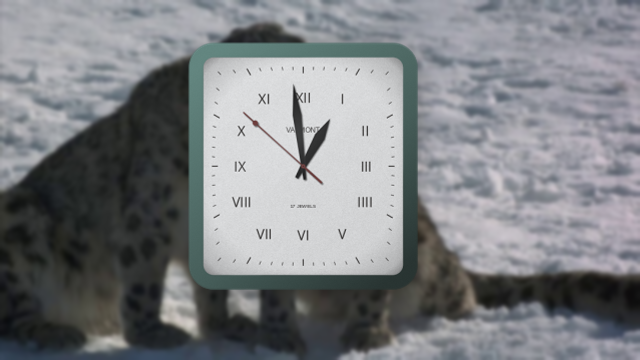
{"hour": 12, "minute": 58, "second": 52}
